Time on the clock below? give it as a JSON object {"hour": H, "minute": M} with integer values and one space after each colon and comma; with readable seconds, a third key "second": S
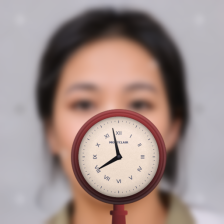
{"hour": 7, "minute": 58}
